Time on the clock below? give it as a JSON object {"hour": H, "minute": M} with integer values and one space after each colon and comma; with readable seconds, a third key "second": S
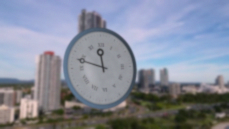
{"hour": 11, "minute": 48}
